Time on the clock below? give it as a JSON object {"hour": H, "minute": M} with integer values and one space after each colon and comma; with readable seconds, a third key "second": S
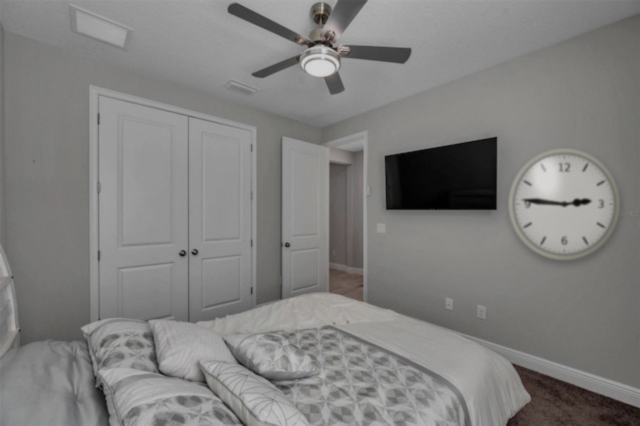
{"hour": 2, "minute": 46}
